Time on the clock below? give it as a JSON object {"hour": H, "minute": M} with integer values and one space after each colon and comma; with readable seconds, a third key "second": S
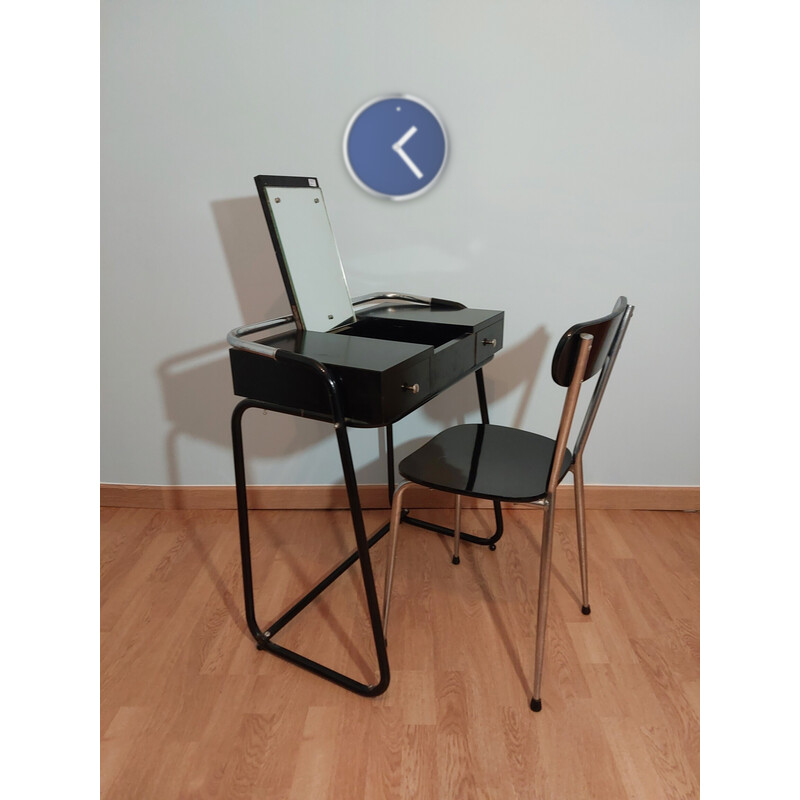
{"hour": 1, "minute": 23}
